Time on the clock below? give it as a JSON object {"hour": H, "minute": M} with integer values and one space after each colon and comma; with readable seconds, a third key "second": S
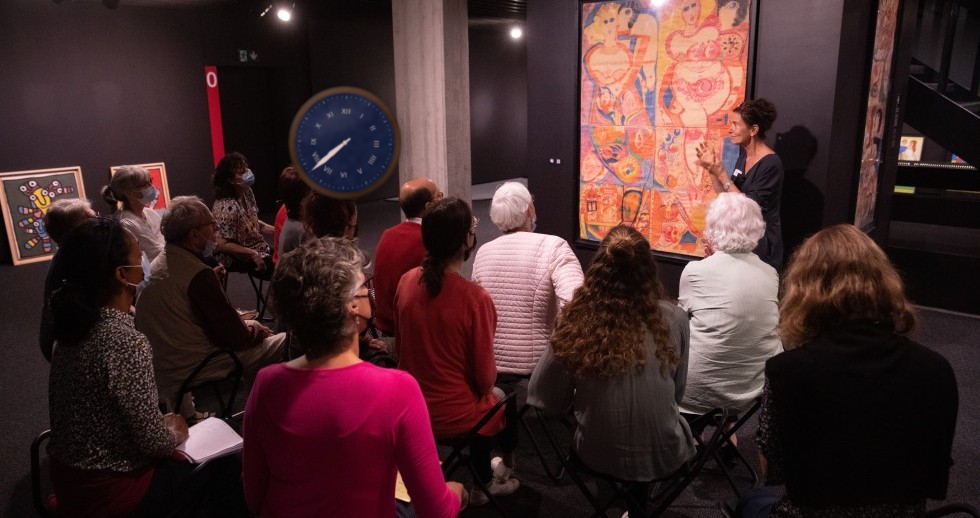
{"hour": 7, "minute": 38}
